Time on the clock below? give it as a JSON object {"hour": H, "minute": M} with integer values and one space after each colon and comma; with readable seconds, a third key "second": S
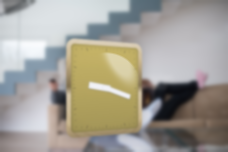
{"hour": 9, "minute": 18}
